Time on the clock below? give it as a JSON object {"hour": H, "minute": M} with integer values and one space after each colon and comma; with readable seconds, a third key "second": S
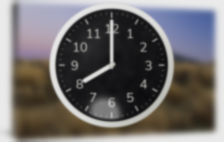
{"hour": 8, "minute": 0}
